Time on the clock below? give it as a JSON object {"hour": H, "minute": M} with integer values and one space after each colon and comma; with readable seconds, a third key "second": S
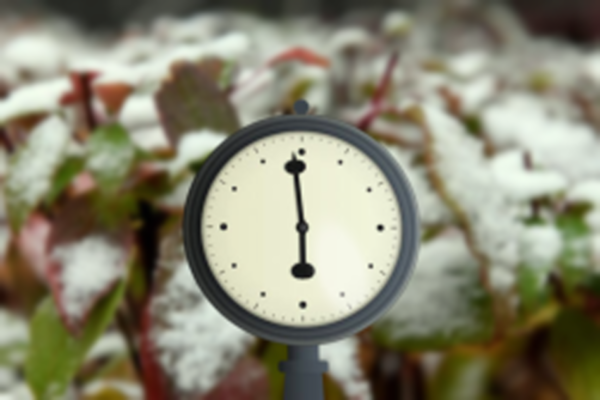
{"hour": 5, "minute": 59}
